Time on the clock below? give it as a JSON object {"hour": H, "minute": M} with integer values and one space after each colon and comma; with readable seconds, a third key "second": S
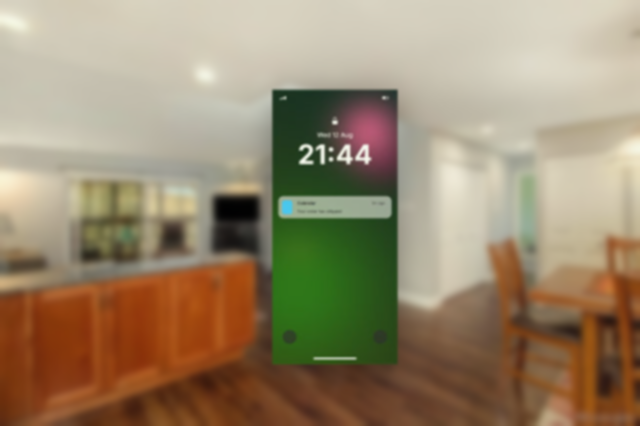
{"hour": 21, "minute": 44}
